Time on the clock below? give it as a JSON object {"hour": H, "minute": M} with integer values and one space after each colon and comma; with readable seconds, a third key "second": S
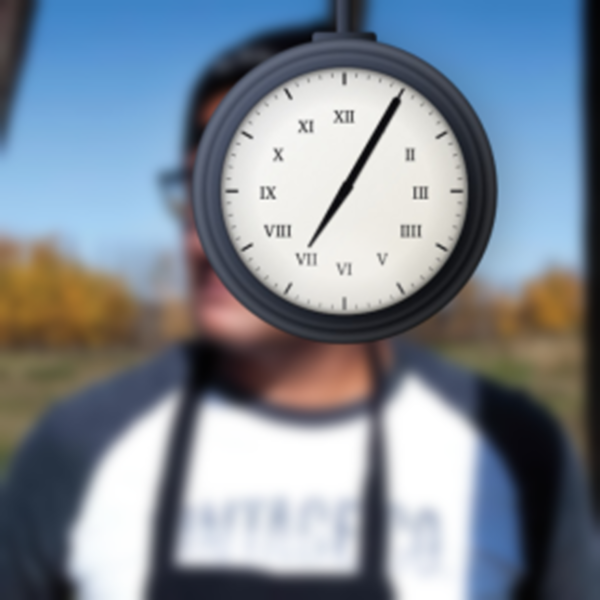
{"hour": 7, "minute": 5}
